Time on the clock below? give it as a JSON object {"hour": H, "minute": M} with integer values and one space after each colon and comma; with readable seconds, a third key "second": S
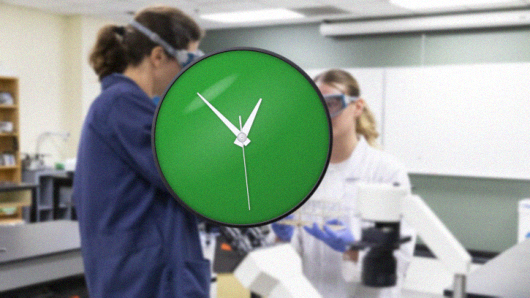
{"hour": 12, "minute": 52, "second": 29}
